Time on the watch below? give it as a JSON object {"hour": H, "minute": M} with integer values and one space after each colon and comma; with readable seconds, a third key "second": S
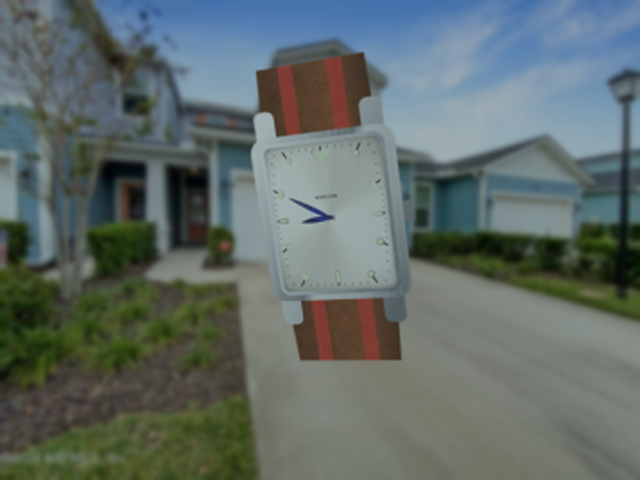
{"hour": 8, "minute": 50}
